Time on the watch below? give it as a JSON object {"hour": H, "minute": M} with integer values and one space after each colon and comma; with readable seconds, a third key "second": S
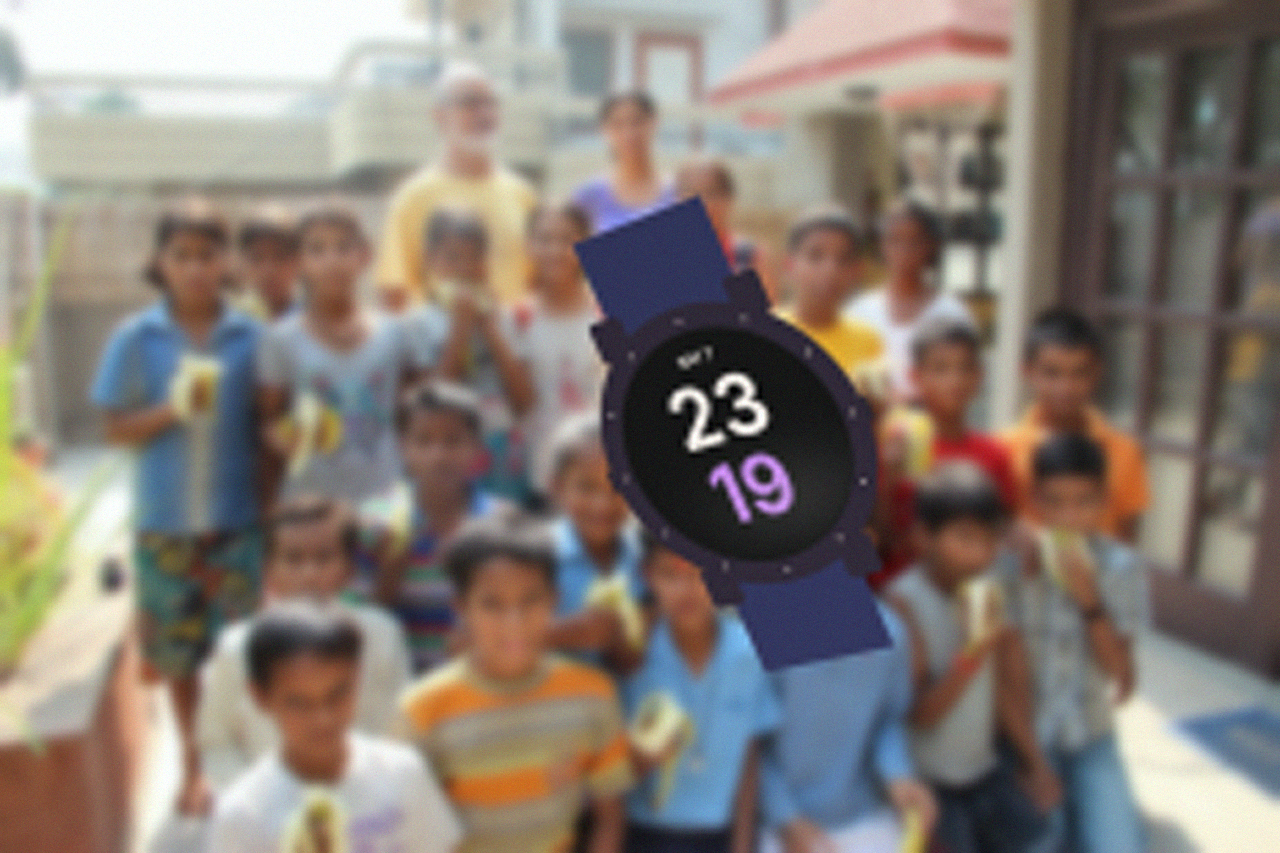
{"hour": 23, "minute": 19}
